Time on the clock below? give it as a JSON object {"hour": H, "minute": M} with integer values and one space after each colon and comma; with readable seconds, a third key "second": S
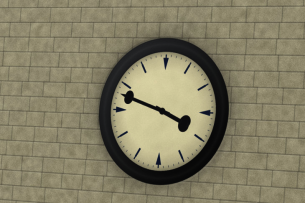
{"hour": 3, "minute": 48}
